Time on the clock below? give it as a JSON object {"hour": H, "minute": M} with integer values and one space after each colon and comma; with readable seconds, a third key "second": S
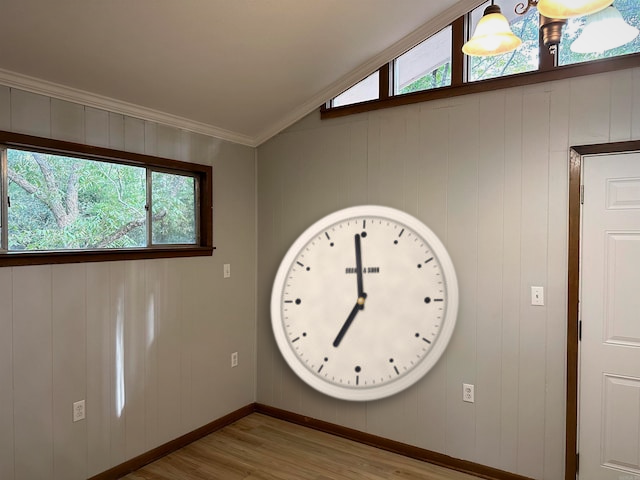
{"hour": 6, "minute": 59}
